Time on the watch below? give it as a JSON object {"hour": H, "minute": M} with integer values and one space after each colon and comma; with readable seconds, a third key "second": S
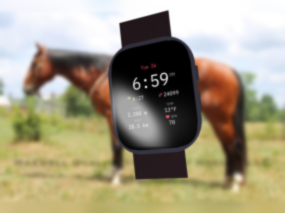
{"hour": 6, "minute": 59}
